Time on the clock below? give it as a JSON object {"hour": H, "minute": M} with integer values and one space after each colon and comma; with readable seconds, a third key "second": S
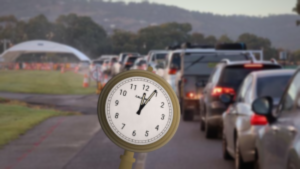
{"hour": 12, "minute": 4}
